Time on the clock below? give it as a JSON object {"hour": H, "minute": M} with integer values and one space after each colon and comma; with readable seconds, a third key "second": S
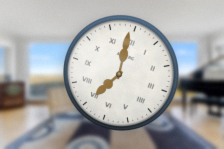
{"hour": 6, "minute": 59}
